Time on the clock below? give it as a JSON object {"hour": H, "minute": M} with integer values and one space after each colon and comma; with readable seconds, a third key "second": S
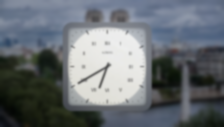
{"hour": 6, "minute": 40}
